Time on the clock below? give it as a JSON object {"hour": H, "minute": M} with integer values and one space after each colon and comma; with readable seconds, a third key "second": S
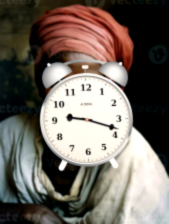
{"hour": 9, "minute": 18}
